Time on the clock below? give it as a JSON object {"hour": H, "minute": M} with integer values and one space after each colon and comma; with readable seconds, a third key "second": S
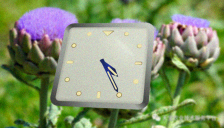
{"hour": 4, "minute": 25}
